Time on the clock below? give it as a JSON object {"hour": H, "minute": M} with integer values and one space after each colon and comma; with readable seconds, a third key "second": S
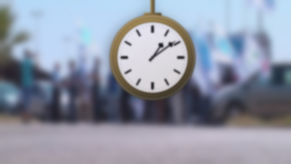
{"hour": 1, "minute": 9}
